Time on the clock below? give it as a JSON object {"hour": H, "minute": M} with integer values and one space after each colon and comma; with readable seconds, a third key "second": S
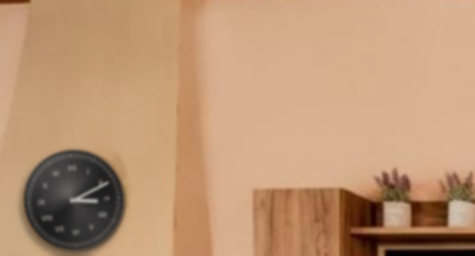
{"hour": 3, "minute": 11}
